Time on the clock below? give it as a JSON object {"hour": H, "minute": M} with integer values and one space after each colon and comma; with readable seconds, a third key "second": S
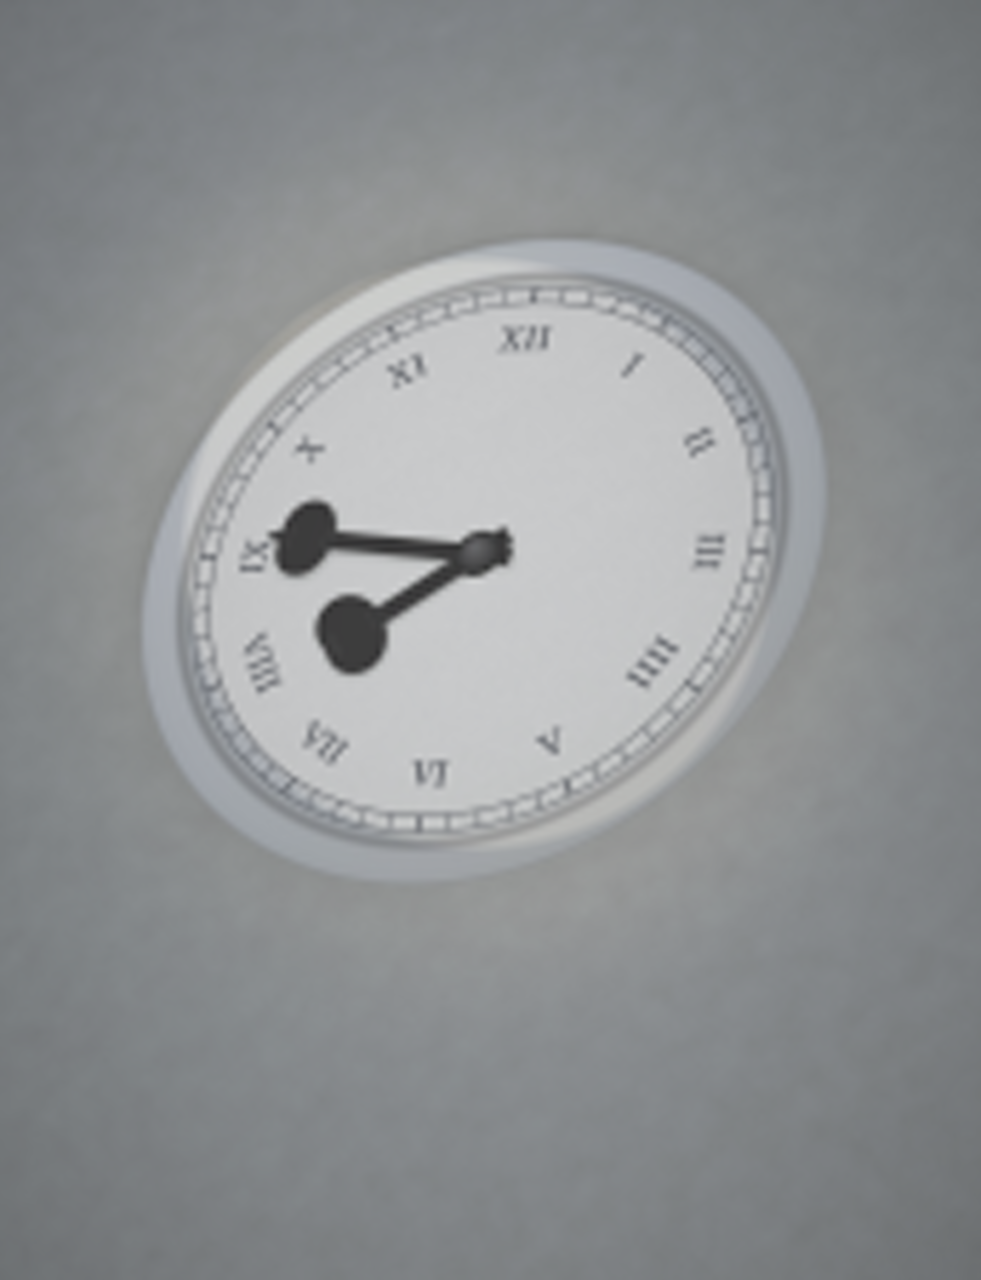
{"hour": 7, "minute": 46}
